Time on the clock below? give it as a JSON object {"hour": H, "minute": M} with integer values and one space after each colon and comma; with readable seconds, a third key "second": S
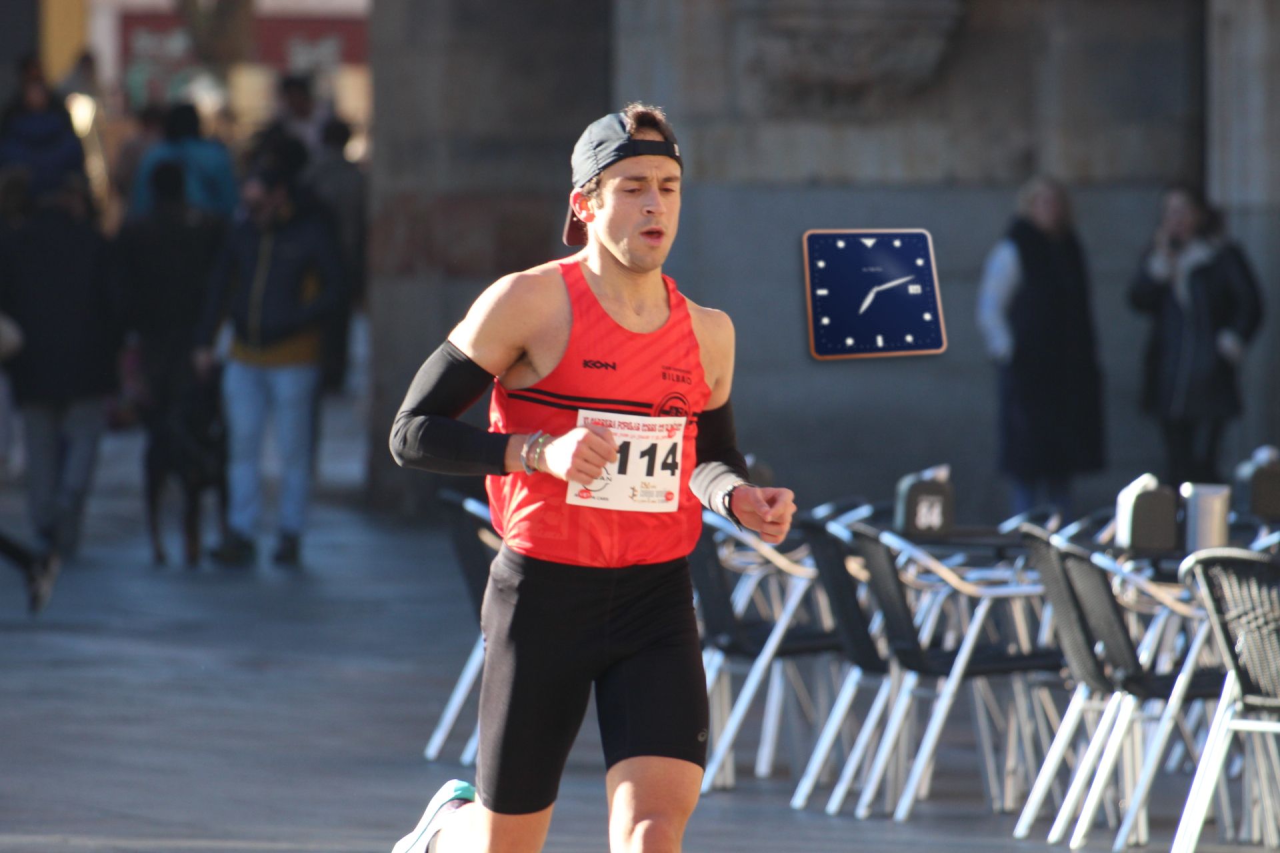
{"hour": 7, "minute": 12}
